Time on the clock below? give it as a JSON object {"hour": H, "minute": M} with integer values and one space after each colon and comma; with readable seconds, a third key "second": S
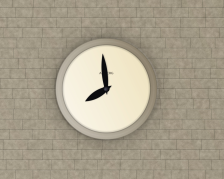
{"hour": 7, "minute": 59}
